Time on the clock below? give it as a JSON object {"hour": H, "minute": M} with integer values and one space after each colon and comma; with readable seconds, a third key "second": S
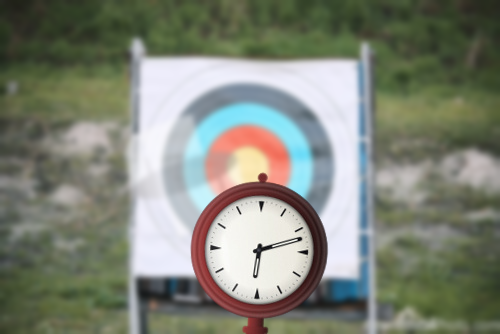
{"hour": 6, "minute": 12}
